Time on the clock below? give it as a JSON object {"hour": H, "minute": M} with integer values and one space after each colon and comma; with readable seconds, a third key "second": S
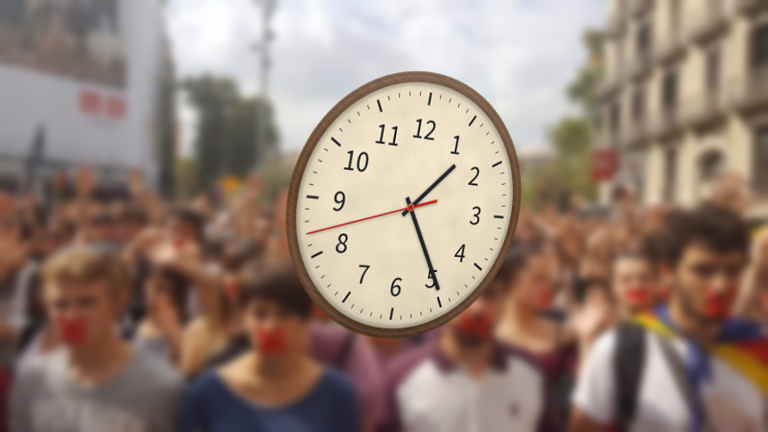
{"hour": 1, "minute": 24, "second": 42}
